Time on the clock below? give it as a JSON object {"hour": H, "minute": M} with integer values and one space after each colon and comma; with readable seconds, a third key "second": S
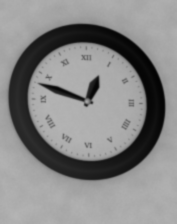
{"hour": 12, "minute": 48}
